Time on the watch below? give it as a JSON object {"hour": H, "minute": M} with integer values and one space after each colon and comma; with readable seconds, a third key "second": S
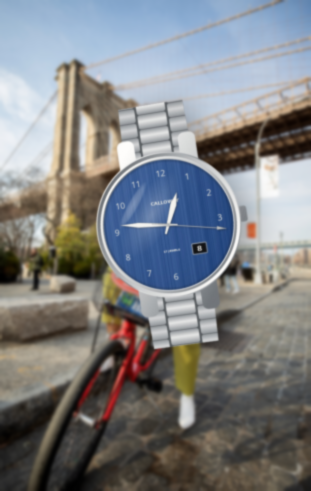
{"hour": 12, "minute": 46, "second": 17}
